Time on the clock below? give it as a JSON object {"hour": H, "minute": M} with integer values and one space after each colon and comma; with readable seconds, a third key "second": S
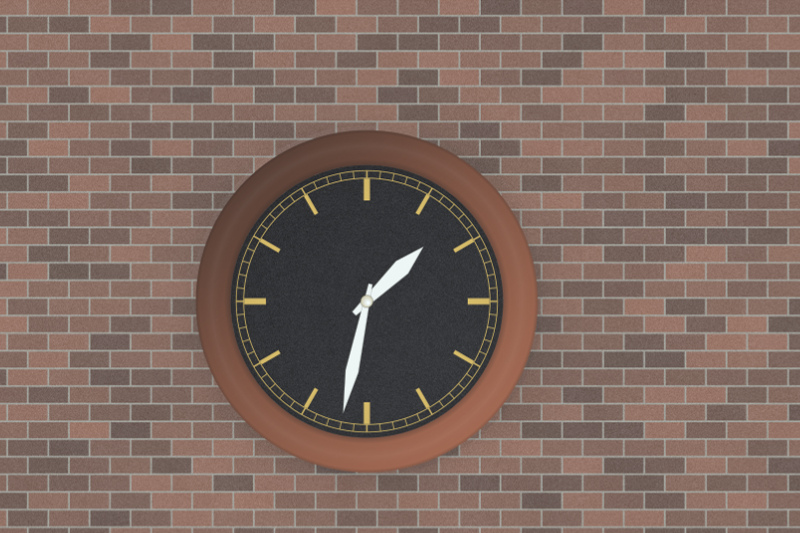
{"hour": 1, "minute": 32}
